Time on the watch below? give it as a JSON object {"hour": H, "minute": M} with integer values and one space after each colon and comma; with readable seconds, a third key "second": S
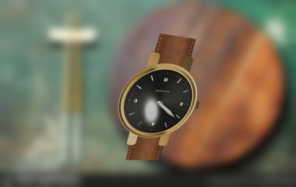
{"hour": 4, "minute": 21}
